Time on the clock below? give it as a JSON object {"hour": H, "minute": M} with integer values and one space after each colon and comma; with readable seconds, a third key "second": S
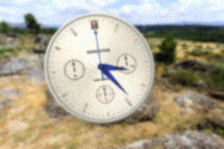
{"hour": 3, "minute": 24}
